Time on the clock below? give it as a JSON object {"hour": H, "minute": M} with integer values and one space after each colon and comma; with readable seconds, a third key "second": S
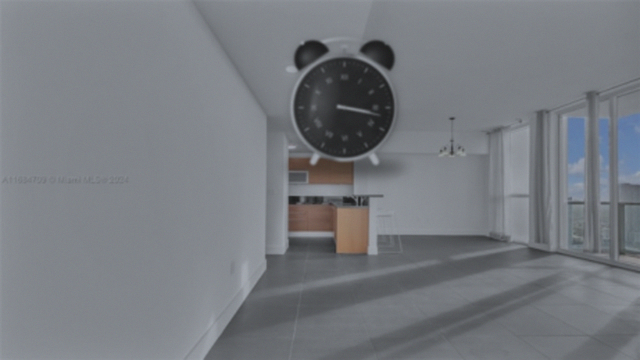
{"hour": 3, "minute": 17}
